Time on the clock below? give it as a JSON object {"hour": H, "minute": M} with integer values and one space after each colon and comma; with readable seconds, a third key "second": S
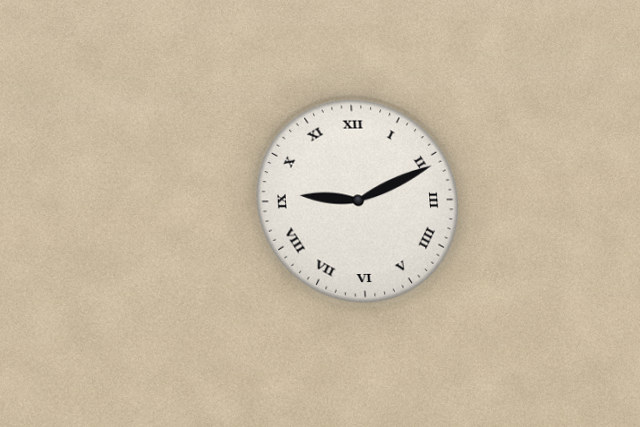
{"hour": 9, "minute": 11}
